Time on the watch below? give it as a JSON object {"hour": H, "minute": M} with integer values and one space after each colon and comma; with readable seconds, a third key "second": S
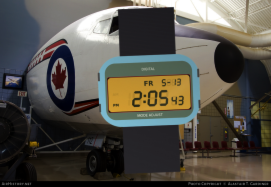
{"hour": 2, "minute": 5, "second": 43}
